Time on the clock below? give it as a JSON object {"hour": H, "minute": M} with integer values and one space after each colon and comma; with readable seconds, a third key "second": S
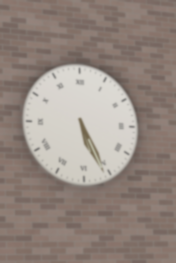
{"hour": 5, "minute": 26}
